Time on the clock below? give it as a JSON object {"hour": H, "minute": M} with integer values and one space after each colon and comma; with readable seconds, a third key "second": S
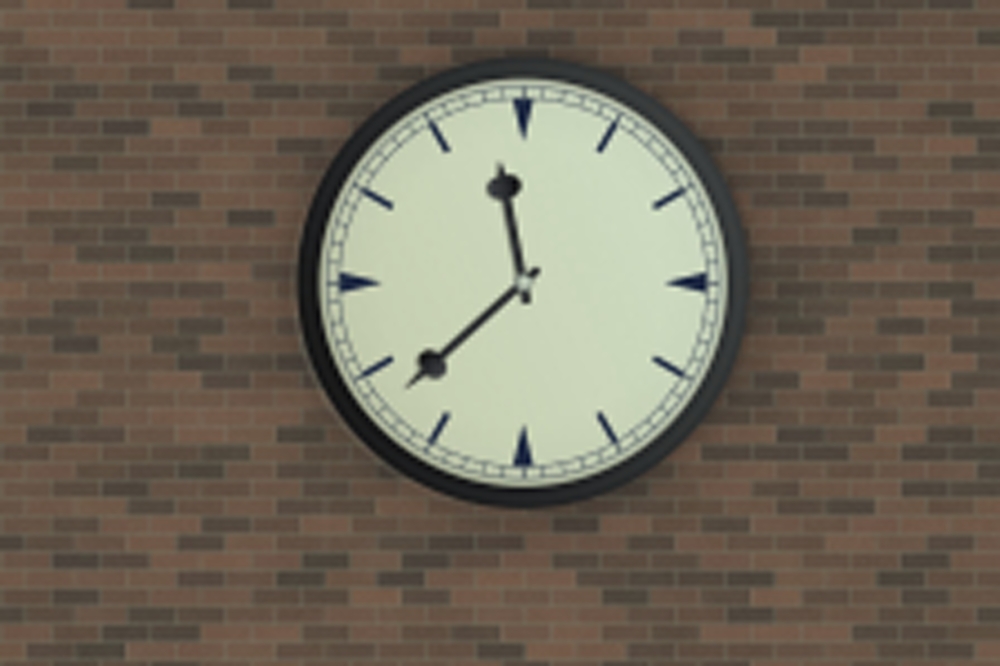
{"hour": 11, "minute": 38}
